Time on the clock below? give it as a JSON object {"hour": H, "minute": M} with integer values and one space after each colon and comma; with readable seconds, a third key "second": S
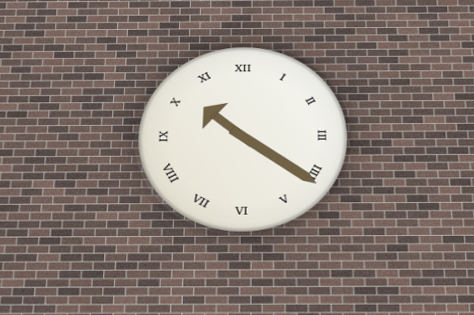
{"hour": 10, "minute": 21}
